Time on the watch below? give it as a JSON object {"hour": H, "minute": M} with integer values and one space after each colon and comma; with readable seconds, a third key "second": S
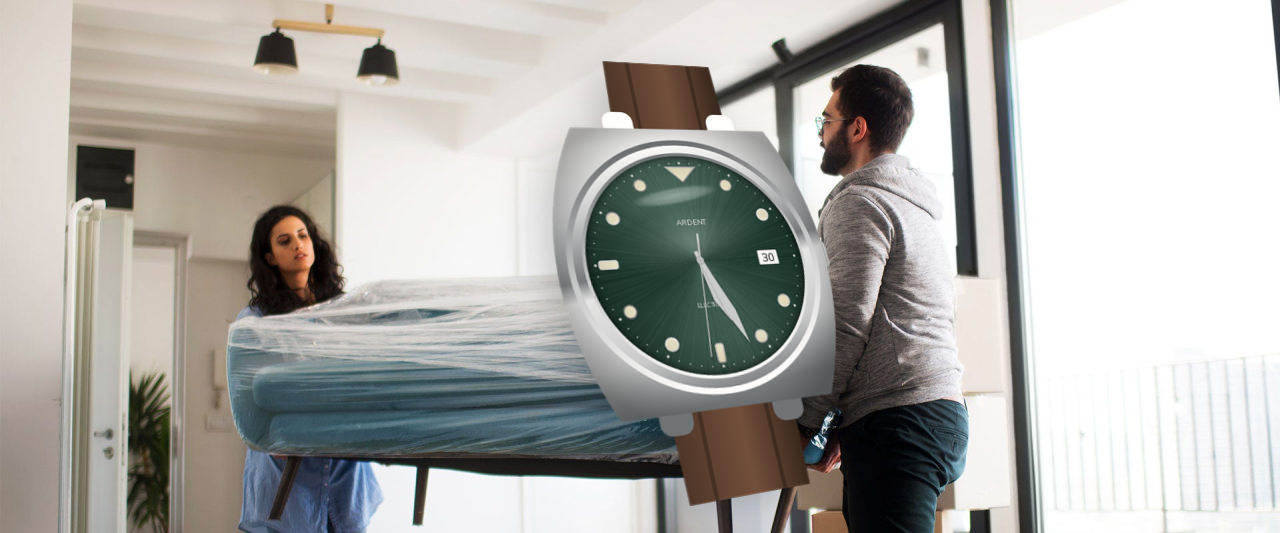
{"hour": 5, "minute": 26, "second": 31}
